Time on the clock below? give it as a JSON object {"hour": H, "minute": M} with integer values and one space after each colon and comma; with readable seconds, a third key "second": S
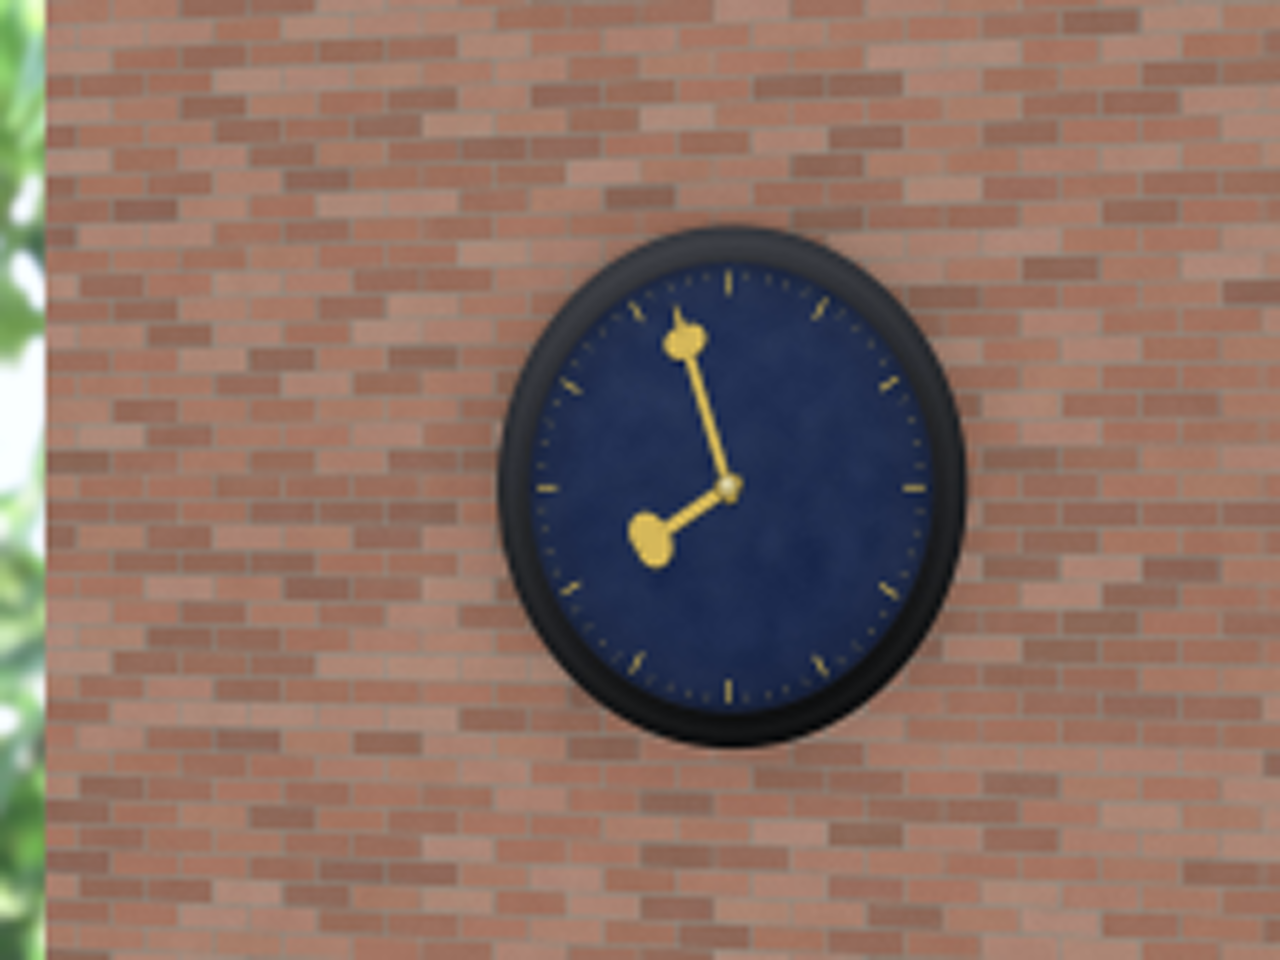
{"hour": 7, "minute": 57}
